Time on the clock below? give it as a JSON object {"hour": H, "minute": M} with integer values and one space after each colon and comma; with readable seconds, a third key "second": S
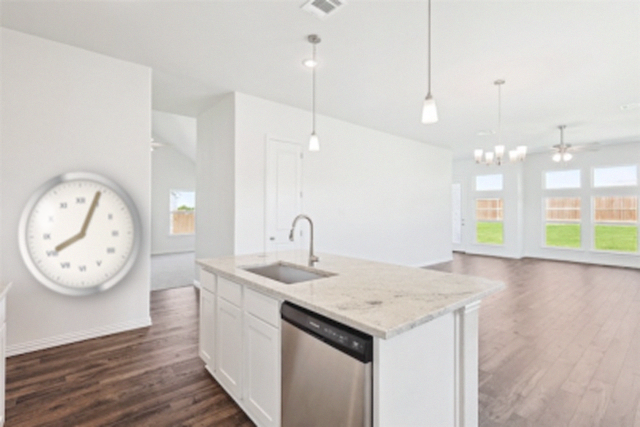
{"hour": 8, "minute": 4}
